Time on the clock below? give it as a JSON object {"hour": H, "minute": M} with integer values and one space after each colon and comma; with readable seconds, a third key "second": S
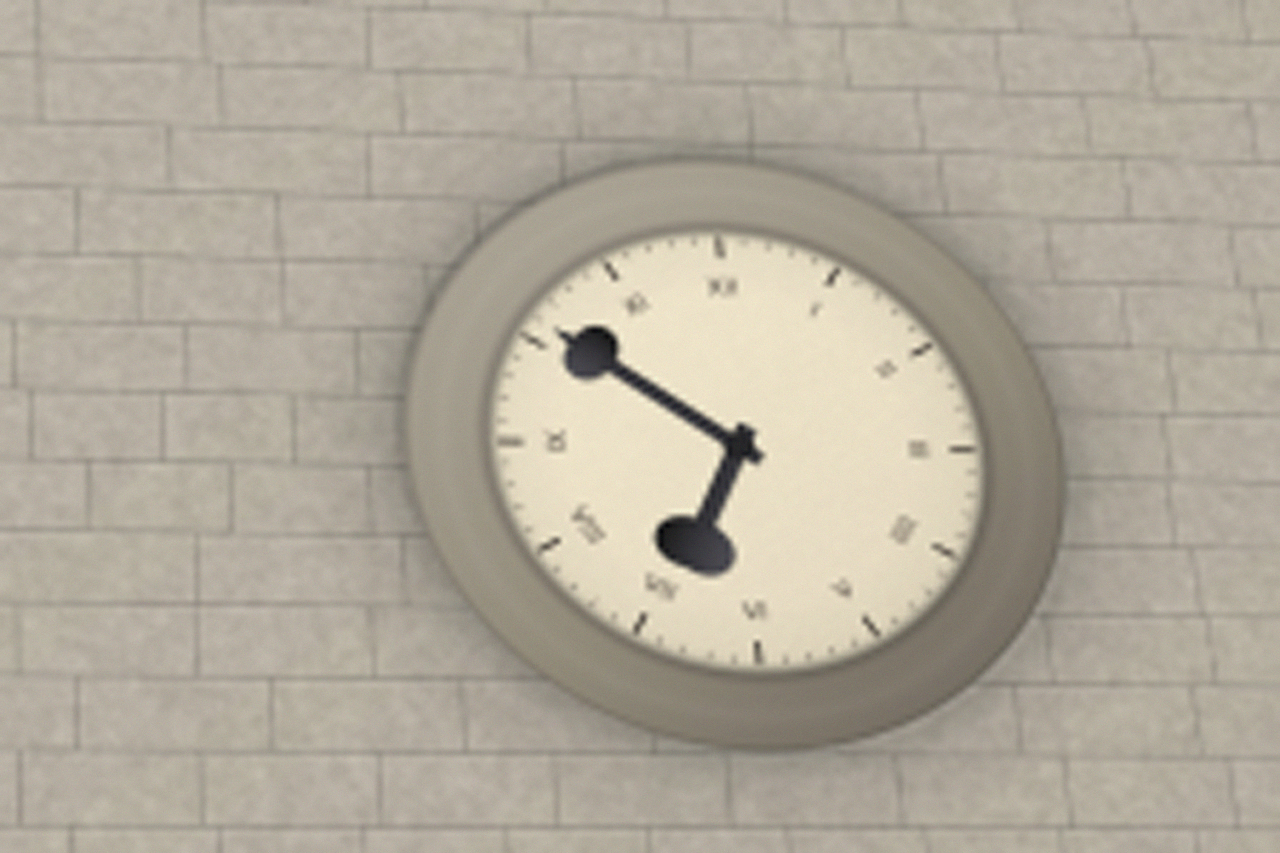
{"hour": 6, "minute": 51}
